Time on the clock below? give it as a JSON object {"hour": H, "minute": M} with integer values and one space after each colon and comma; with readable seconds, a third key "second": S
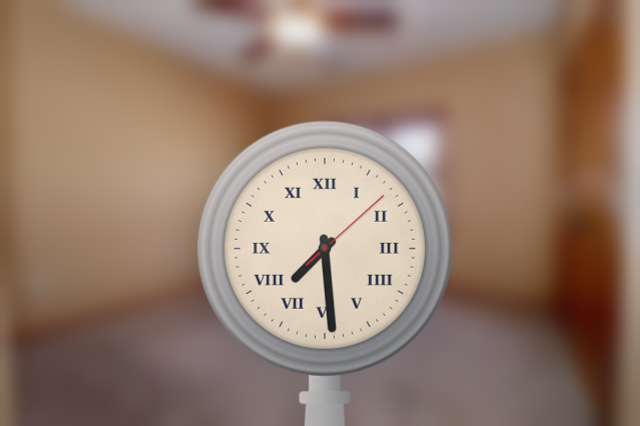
{"hour": 7, "minute": 29, "second": 8}
